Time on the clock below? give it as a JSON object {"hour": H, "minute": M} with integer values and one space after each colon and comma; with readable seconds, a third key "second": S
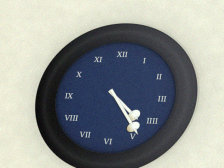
{"hour": 4, "minute": 24}
